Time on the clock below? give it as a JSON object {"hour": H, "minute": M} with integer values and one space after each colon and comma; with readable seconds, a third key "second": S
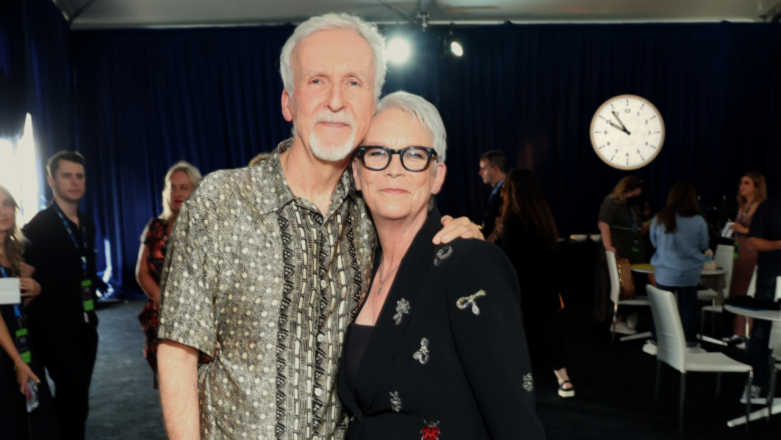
{"hour": 9, "minute": 54}
